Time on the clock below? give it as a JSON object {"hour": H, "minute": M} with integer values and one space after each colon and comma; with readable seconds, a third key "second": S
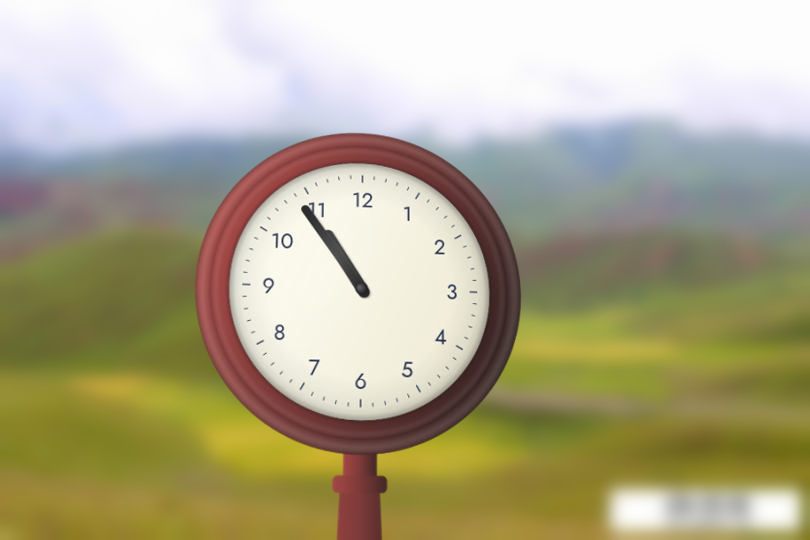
{"hour": 10, "minute": 54}
